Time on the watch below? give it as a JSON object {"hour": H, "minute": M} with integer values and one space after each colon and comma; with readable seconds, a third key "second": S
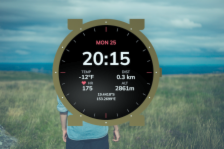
{"hour": 20, "minute": 15}
